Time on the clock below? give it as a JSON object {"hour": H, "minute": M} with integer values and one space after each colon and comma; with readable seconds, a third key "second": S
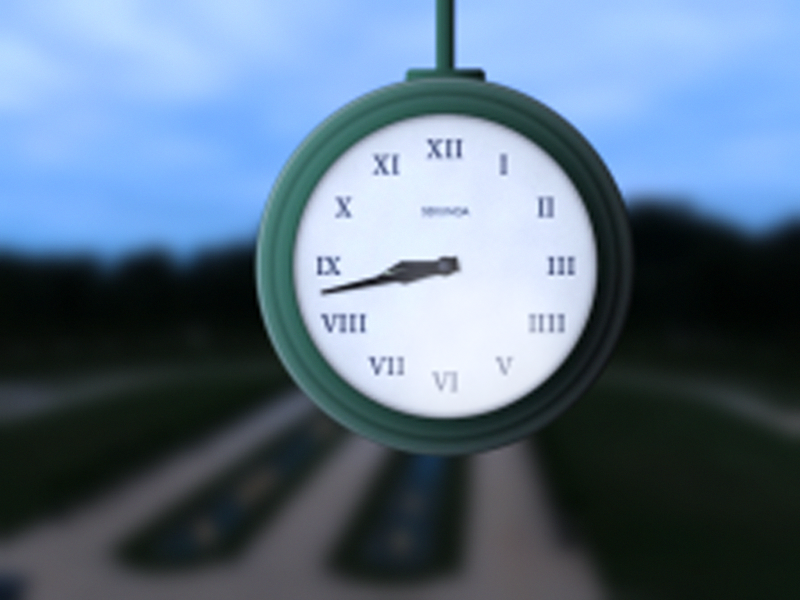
{"hour": 8, "minute": 43}
